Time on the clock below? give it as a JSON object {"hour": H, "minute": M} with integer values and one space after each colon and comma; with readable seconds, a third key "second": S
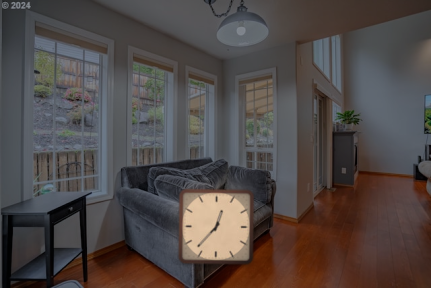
{"hour": 12, "minute": 37}
